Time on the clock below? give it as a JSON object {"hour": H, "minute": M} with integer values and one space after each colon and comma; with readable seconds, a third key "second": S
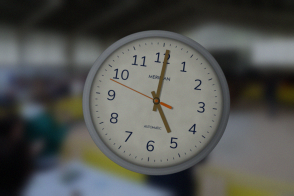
{"hour": 5, "minute": 0, "second": 48}
